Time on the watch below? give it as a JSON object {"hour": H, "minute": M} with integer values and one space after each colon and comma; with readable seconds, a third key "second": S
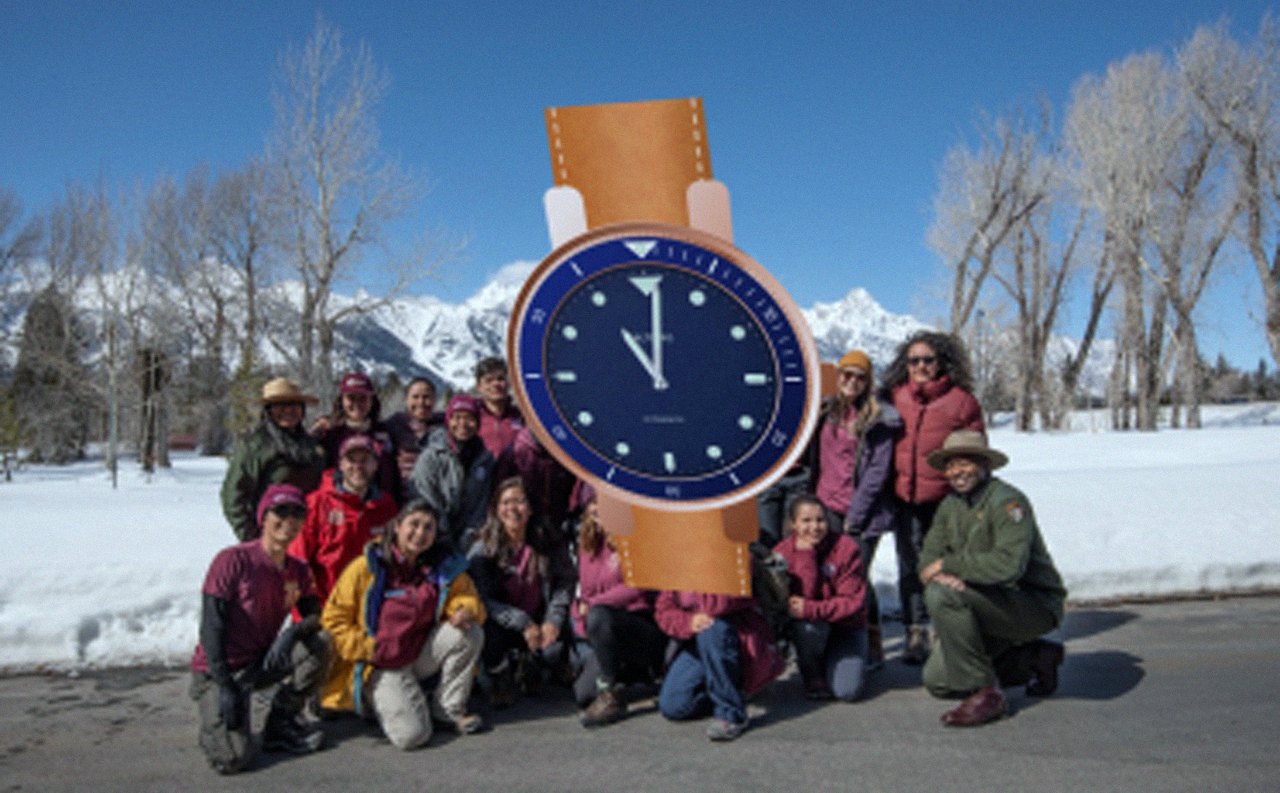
{"hour": 11, "minute": 1}
